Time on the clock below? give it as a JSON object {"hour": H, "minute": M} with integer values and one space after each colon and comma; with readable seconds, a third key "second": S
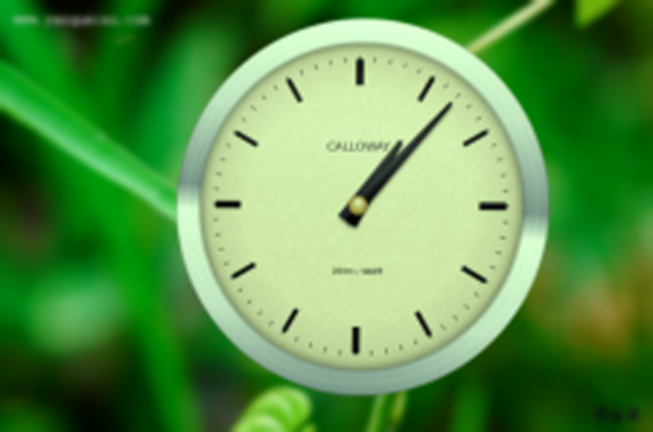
{"hour": 1, "minute": 7}
